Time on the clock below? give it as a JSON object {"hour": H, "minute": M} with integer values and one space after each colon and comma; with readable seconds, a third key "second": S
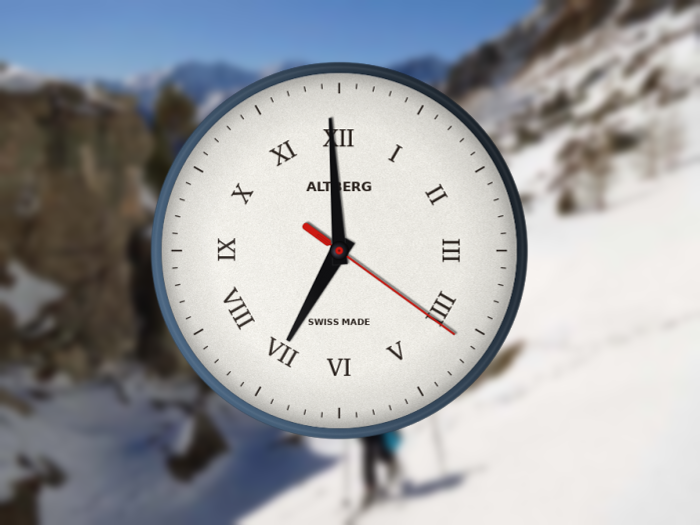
{"hour": 6, "minute": 59, "second": 21}
